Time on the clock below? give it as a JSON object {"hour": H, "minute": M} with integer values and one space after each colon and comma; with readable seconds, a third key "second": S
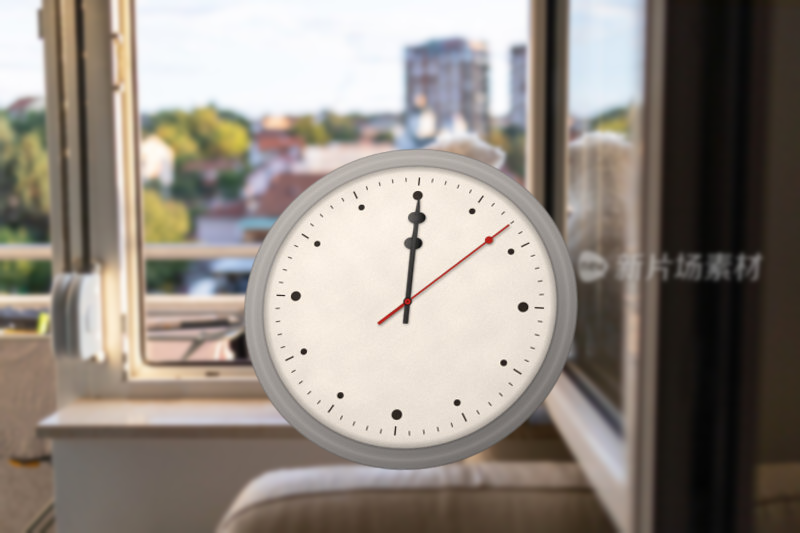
{"hour": 12, "minute": 0, "second": 8}
